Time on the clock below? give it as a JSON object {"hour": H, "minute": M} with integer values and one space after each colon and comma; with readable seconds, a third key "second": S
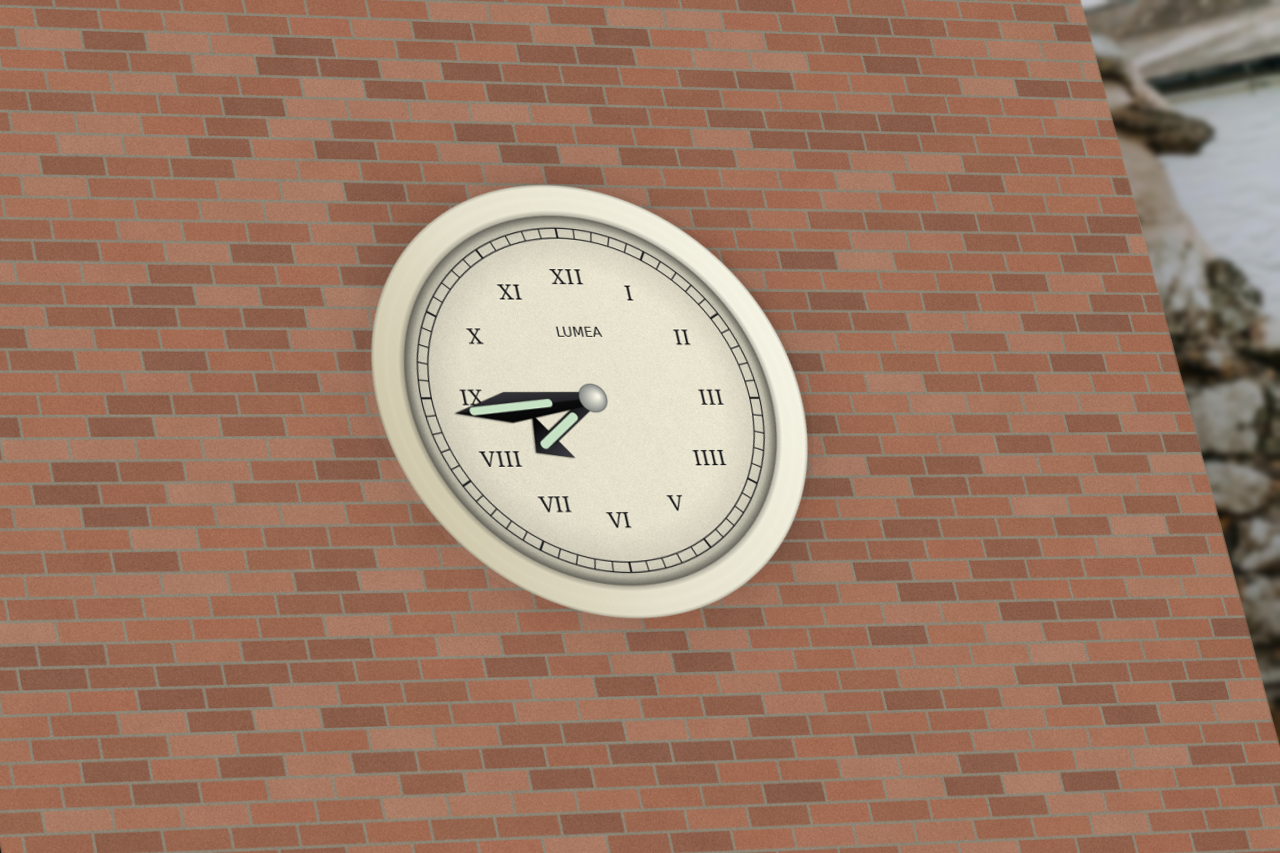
{"hour": 7, "minute": 44}
